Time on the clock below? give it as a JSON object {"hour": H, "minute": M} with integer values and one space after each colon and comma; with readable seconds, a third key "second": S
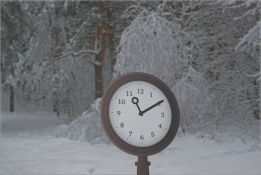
{"hour": 11, "minute": 10}
